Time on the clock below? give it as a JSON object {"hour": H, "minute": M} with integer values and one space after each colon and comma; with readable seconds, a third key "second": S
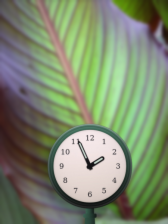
{"hour": 1, "minute": 56}
